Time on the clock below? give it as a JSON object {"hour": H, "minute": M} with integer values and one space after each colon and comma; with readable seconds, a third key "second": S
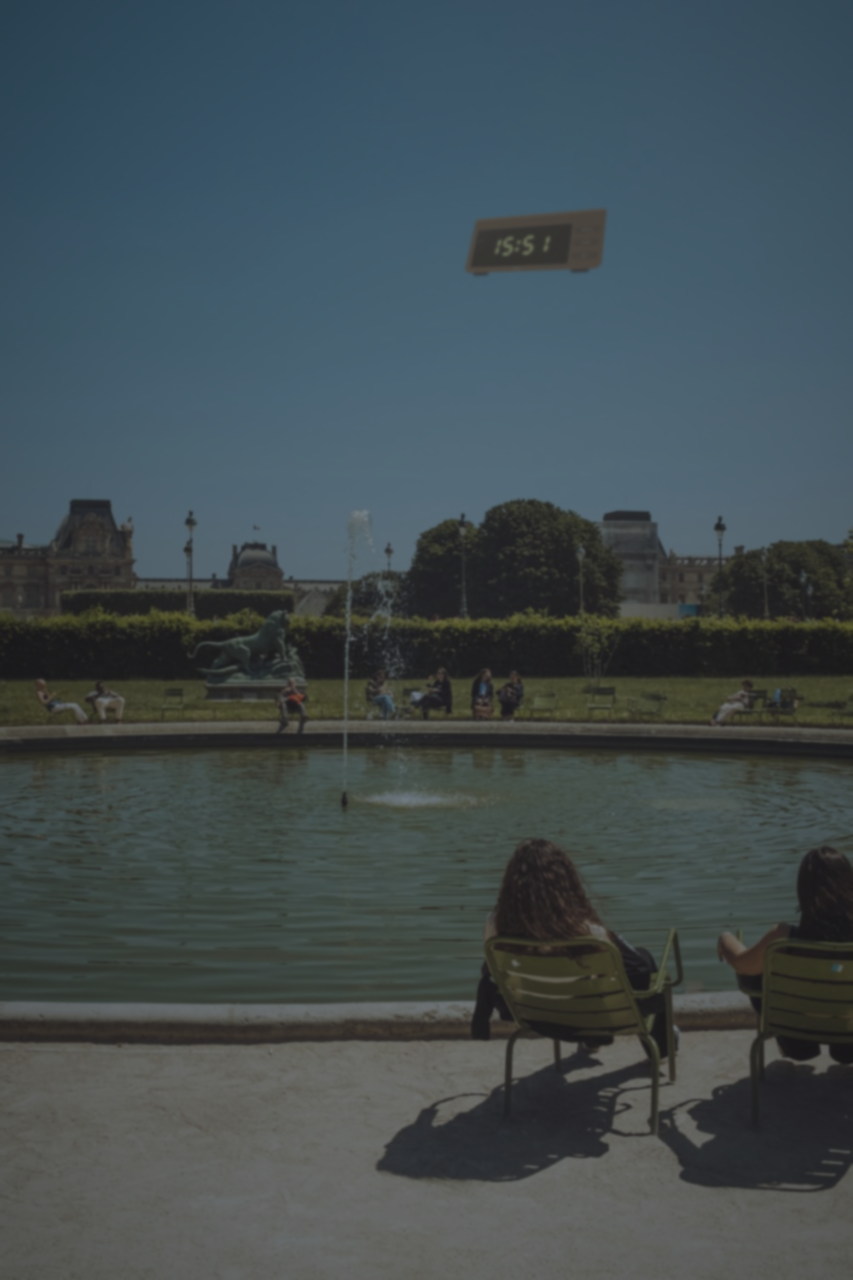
{"hour": 15, "minute": 51}
